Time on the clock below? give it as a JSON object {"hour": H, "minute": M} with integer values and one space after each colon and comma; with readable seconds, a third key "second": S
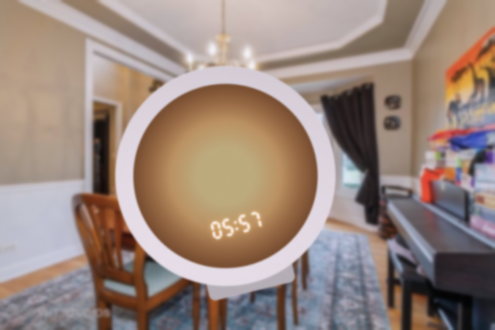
{"hour": 5, "minute": 57}
